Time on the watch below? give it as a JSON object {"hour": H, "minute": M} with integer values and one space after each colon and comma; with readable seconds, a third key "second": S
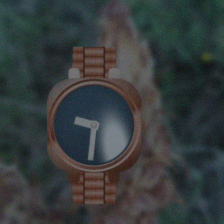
{"hour": 9, "minute": 31}
